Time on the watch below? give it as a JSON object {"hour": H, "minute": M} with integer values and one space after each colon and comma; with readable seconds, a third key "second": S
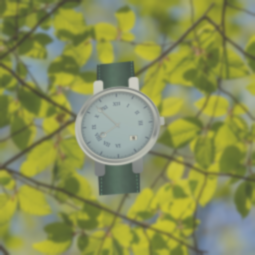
{"hour": 7, "minute": 53}
